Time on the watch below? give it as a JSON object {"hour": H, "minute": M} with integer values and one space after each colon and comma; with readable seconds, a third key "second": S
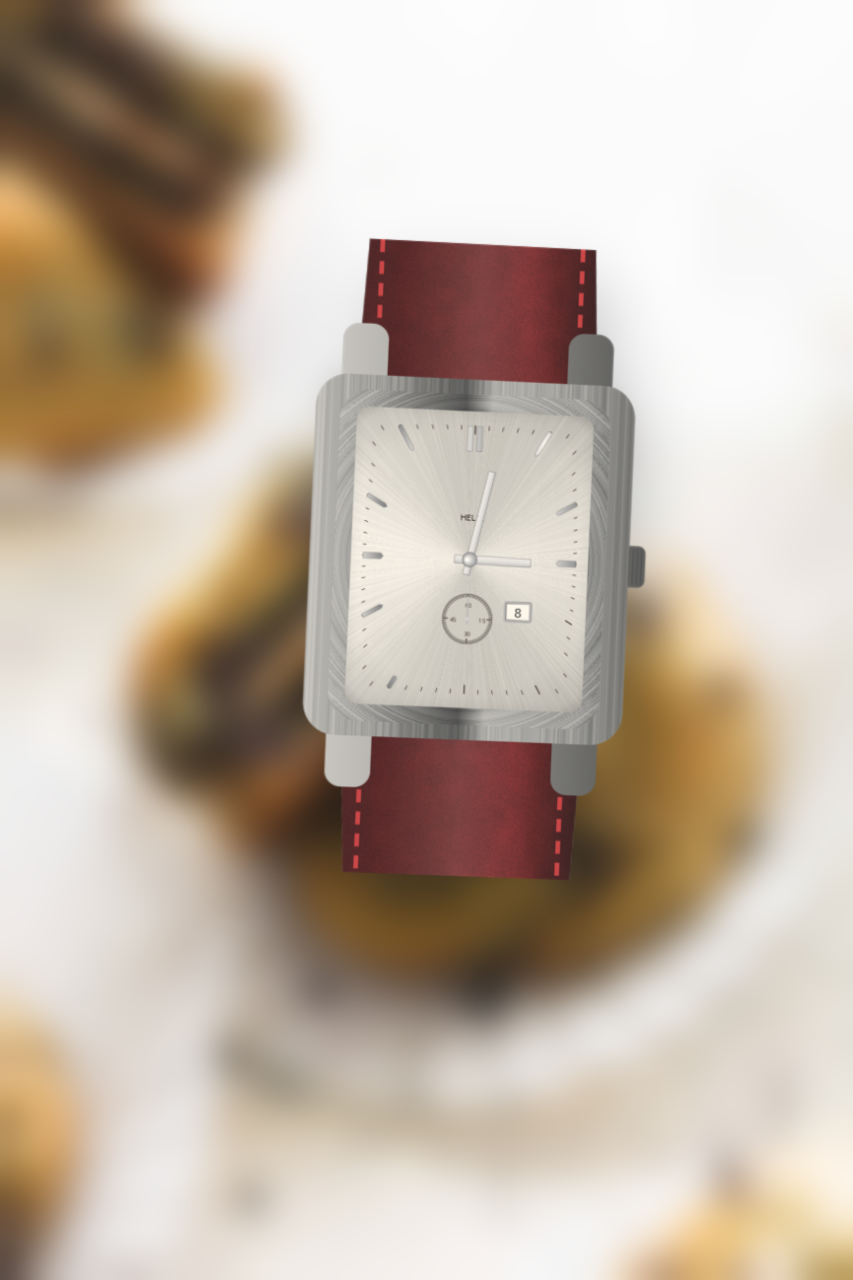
{"hour": 3, "minute": 2}
